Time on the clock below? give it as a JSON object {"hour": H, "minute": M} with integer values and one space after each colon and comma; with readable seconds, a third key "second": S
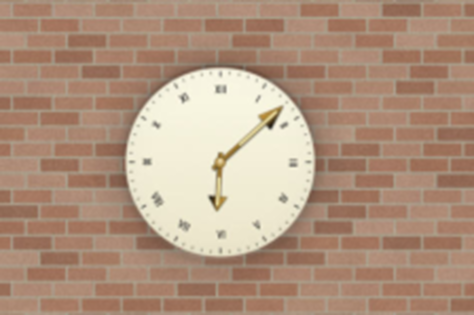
{"hour": 6, "minute": 8}
